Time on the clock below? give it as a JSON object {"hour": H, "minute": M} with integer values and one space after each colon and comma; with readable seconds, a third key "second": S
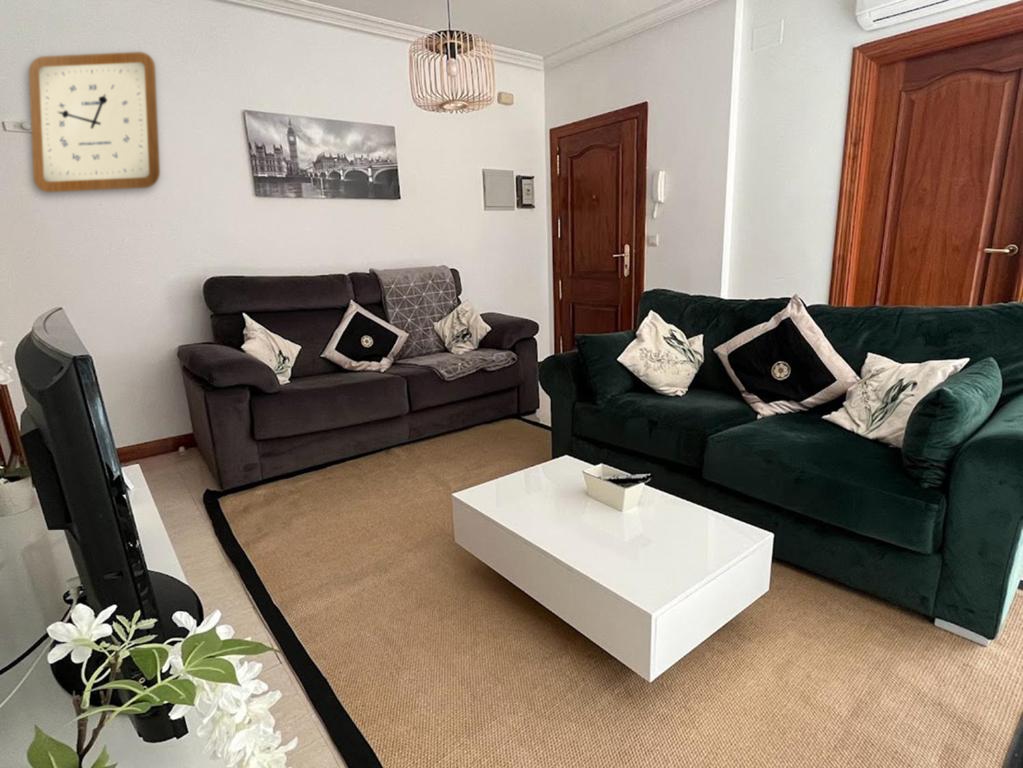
{"hour": 12, "minute": 48}
